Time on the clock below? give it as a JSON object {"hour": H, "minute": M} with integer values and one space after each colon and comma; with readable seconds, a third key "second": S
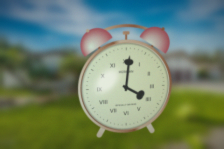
{"hour": 4, "minute": 1}
